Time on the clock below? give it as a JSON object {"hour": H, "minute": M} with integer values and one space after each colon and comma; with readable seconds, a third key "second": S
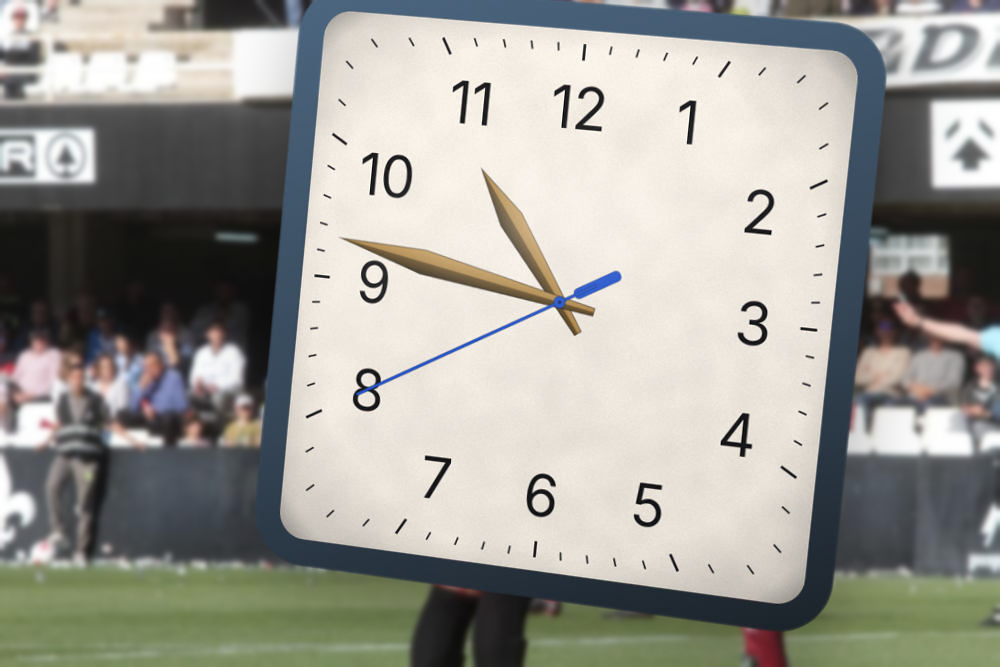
{"hour": 10, "minute": 46, "second": 40}
